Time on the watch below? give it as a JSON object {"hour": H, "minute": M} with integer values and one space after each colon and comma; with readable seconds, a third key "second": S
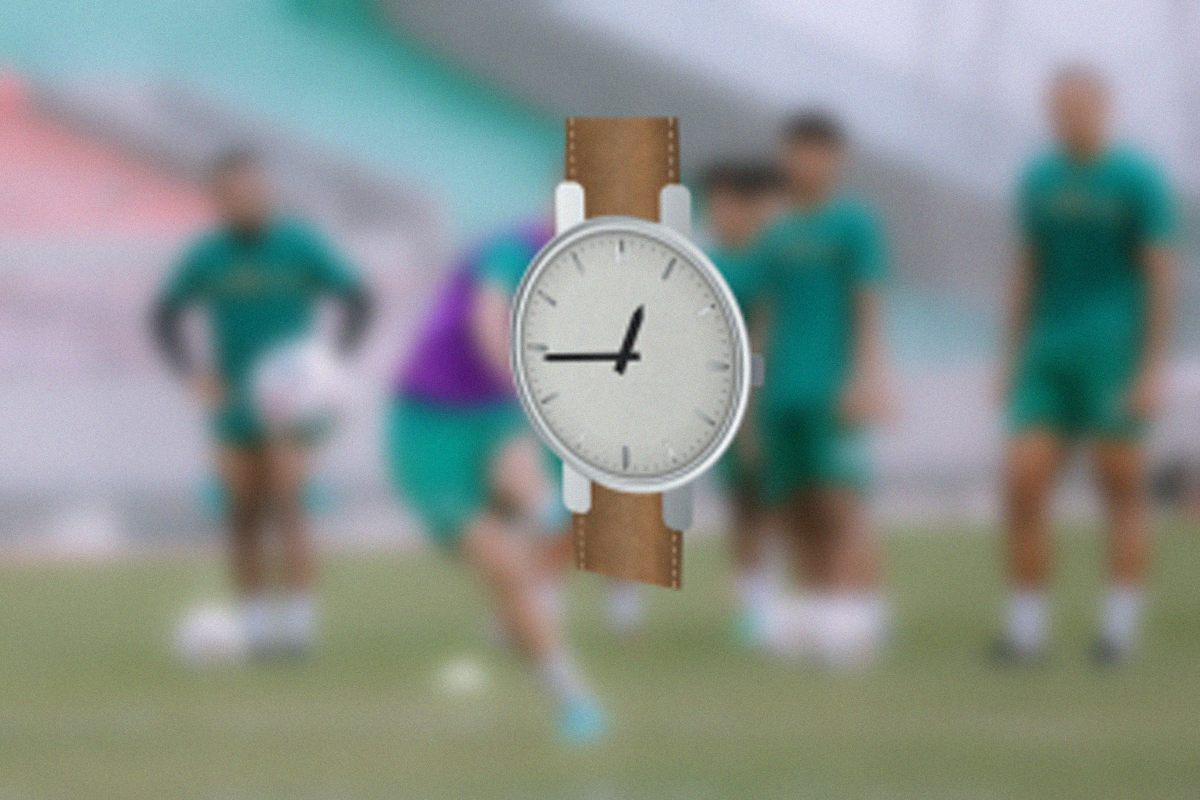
{"hour": 12, "minute": 44}
